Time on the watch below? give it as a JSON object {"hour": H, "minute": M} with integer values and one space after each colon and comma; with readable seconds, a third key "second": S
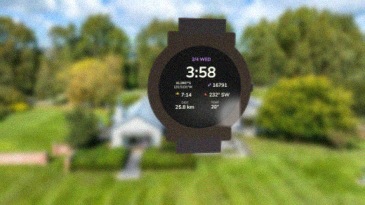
{"hour": 3, "minute": 58}
